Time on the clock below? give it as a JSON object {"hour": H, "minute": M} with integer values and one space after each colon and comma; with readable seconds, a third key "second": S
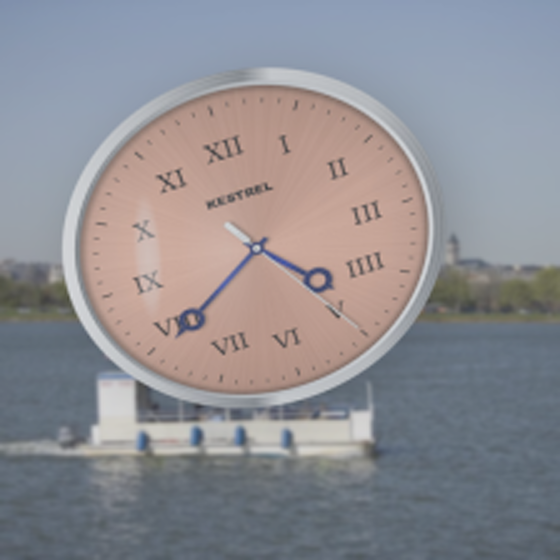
{"hour": 4, "minute": 39, "second": 25}
